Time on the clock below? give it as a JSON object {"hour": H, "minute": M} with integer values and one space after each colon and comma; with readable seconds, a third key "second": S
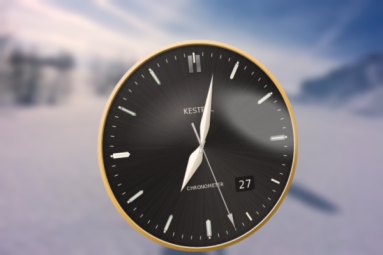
{"hour": 7, "minute": 2, "second": 27}
